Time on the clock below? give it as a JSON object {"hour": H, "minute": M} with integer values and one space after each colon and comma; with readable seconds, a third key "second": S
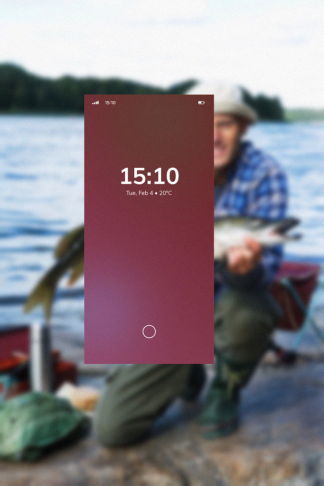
{"hour": 15, "minute": 10}
